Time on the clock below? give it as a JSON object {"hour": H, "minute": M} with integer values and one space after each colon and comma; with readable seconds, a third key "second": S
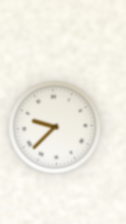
{"hour": 9, "minute": 38}
